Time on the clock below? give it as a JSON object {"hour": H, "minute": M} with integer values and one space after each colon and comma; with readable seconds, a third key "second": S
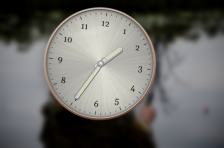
{"hour": 1, "minute": 35}
